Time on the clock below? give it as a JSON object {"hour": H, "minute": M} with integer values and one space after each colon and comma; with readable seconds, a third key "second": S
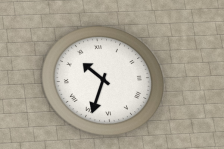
{"hour": 10, "minute": 34}
